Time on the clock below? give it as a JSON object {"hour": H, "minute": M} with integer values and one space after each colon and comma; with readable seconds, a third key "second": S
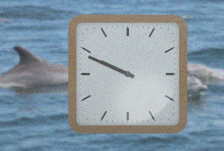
{"hour": 9, "minute": 49}
